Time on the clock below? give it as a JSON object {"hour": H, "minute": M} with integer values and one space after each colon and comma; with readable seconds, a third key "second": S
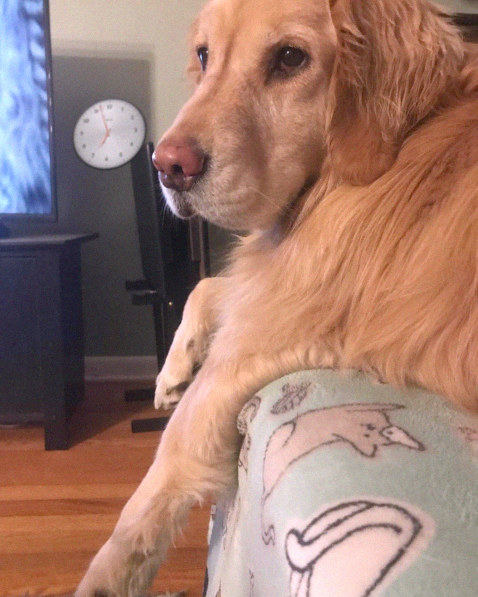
{"hour": 6, "minute": 57}
